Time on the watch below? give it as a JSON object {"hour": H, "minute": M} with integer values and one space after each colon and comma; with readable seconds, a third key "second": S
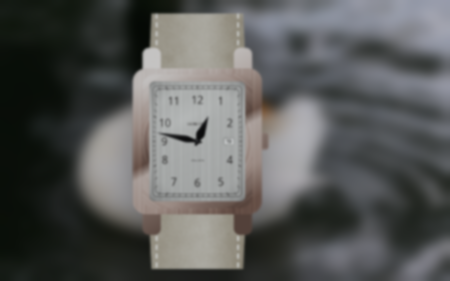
{"hour": 12, "minute": 47}
